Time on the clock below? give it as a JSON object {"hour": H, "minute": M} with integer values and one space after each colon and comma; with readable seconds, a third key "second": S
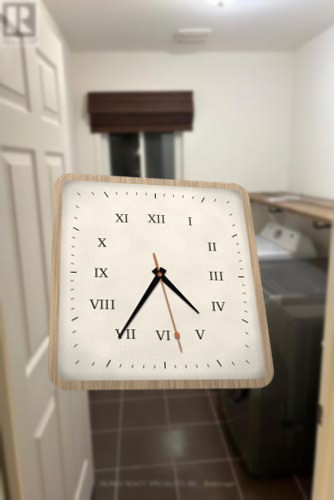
{"hour": 4, "minute": 35, "second": 28}
